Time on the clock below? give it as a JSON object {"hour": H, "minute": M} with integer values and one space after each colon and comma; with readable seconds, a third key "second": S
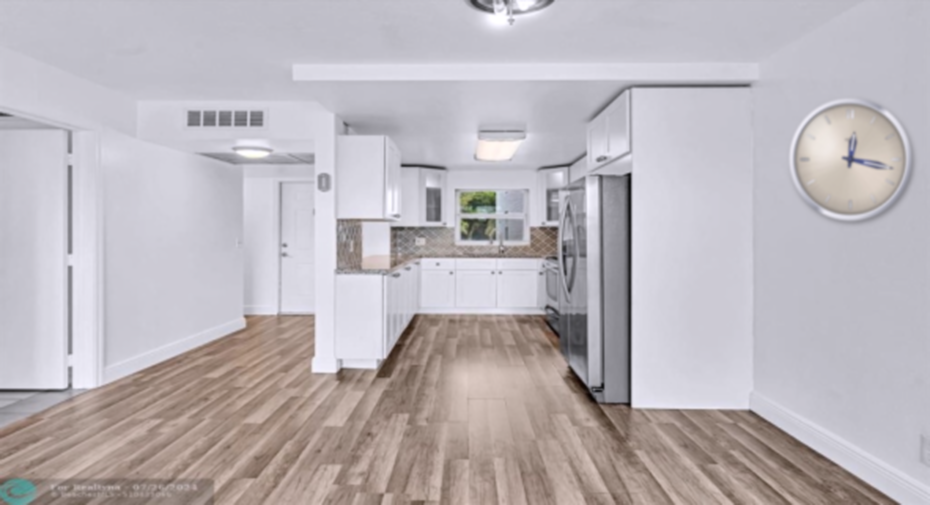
{"hour": 12, "minute": 17}
